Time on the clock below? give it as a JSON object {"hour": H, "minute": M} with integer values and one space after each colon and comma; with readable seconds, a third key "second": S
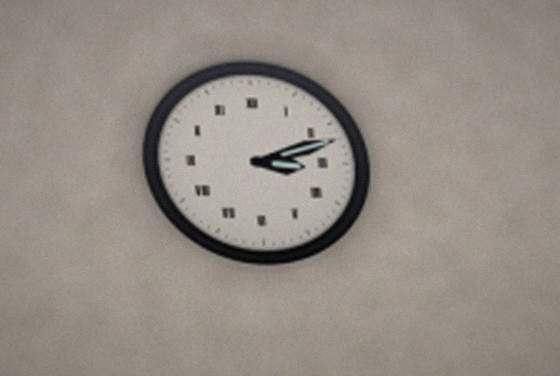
{"hour": 3, "minute": 12}
